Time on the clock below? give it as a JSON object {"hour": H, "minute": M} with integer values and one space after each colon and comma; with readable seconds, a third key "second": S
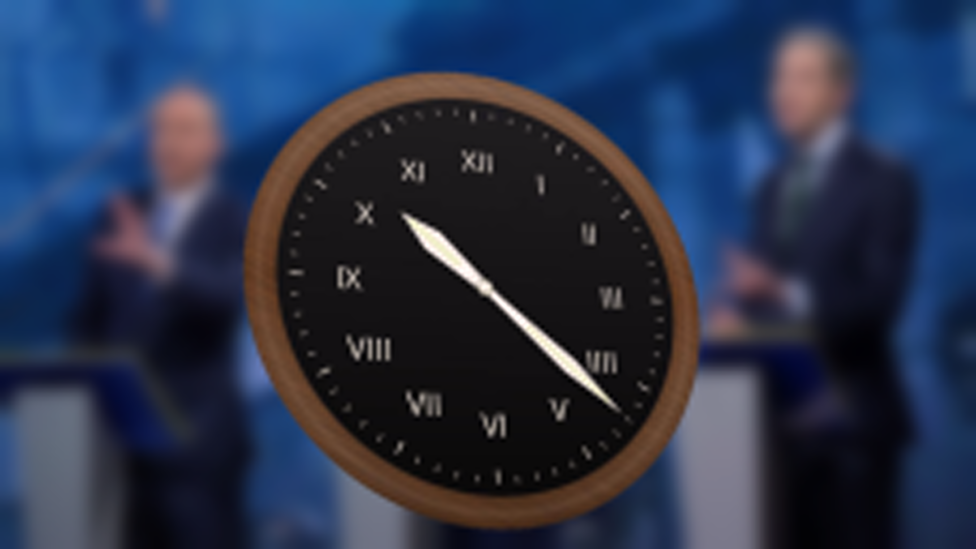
{"hour": 10, "minute": 22}
